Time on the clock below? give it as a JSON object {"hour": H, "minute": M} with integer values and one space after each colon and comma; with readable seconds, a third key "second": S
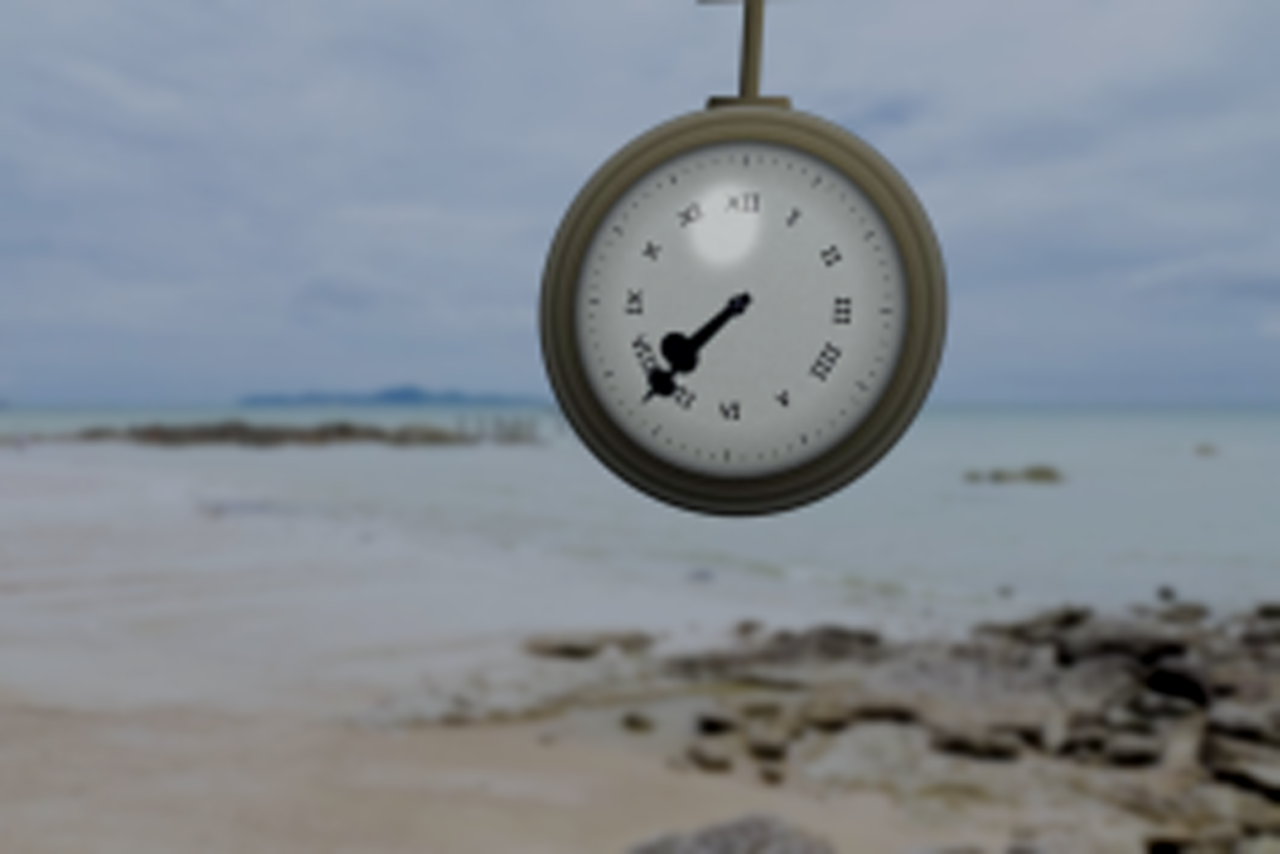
{"hour": 7, "minute": 37}
